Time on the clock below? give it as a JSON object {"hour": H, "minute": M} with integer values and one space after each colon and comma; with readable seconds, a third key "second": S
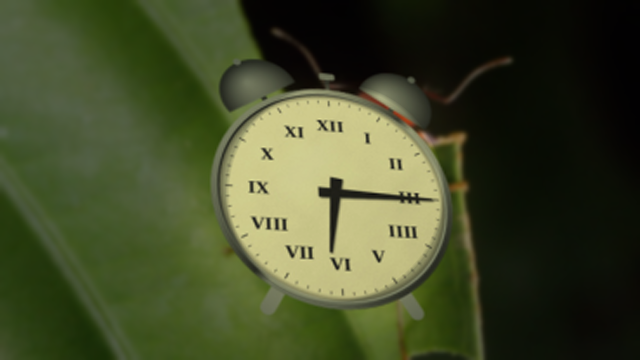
{"hour": 6, "minute": 15}
